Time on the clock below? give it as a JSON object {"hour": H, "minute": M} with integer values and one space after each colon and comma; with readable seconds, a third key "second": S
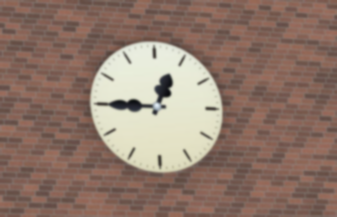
{"hour": 12, "minute": 45}
